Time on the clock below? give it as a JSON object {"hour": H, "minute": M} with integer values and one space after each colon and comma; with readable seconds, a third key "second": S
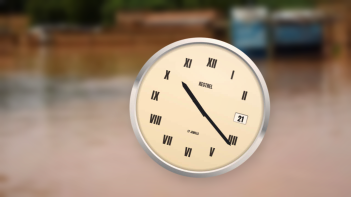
{"hour": 10, "minute": 21}
